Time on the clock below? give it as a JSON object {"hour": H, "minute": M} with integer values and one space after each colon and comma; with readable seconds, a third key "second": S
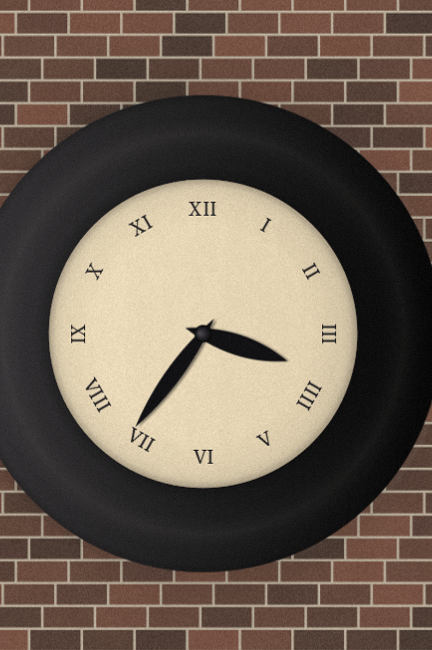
{"hour": 3, "minute": 36}
